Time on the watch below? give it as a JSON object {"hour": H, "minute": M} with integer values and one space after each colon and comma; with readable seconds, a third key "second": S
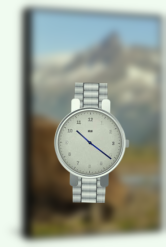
{"hour": 10, "minute": 21}
